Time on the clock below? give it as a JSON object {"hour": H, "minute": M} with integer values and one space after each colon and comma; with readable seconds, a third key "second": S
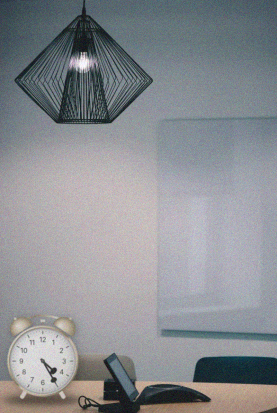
{"hour": 4, "minute": 25}
